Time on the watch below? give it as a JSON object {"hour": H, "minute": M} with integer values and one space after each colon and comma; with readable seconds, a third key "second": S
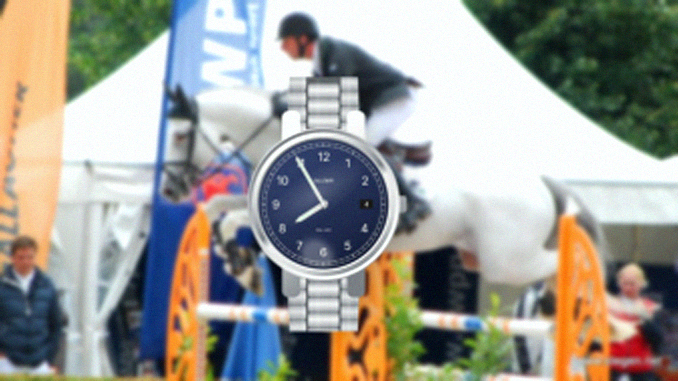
{"hour": 7, "minute": 55}
